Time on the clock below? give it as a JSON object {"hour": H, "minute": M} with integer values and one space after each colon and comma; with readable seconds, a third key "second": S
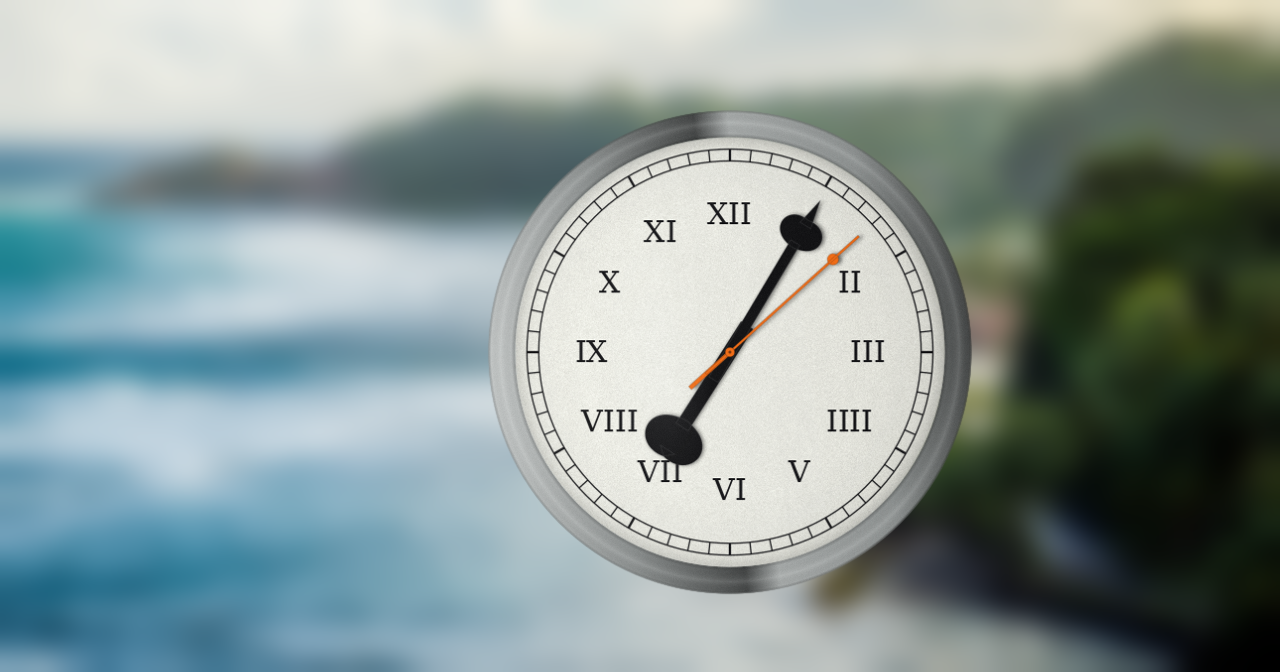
{"hour": 7, "minute": 5, "second": 8}
